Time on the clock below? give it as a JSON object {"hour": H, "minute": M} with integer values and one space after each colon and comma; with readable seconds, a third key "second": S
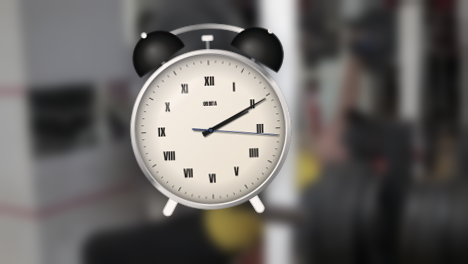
{"hour": 2, "minute": 10, "second": 16}
